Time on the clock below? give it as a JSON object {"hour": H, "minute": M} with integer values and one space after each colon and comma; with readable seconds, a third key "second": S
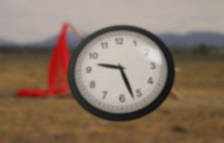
{"hour": 9, "minute": 27}
